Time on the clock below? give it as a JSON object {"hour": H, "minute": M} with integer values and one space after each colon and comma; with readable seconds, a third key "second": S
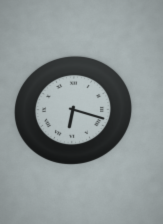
{"hour": 6, "minute": 18}
